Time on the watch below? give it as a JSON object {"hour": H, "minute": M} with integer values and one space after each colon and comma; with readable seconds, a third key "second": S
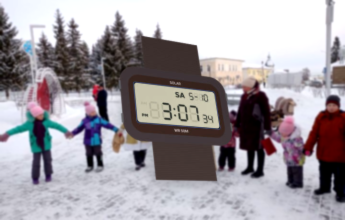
{"hour": 3, "minute": 7}
